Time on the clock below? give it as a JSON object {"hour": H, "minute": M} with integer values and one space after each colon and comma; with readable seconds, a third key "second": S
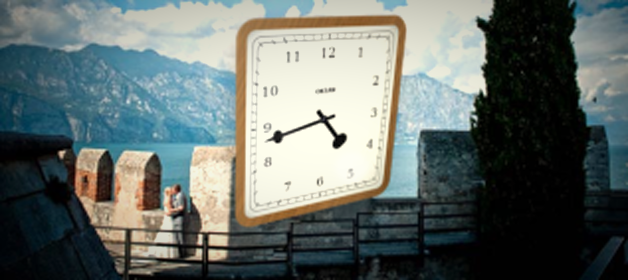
{"hour": 4, "minute": 43}
